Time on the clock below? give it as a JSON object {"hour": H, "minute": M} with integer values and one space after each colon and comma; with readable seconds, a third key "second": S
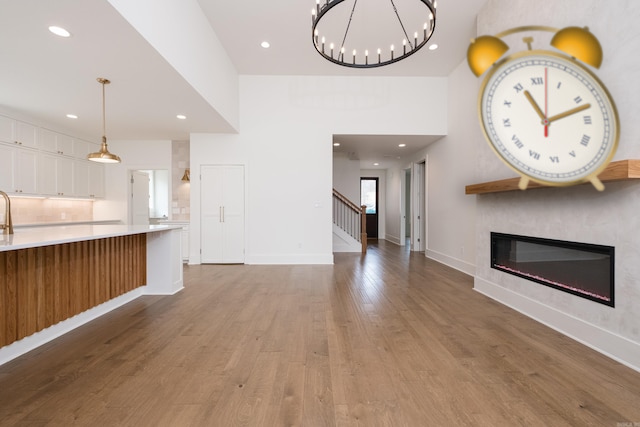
{"hour": 11, "minute": 12, "second": 2}
